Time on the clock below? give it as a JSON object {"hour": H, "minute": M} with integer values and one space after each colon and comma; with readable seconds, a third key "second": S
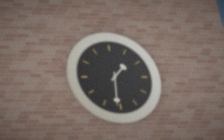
{"hour": 1, "minute": 31}
